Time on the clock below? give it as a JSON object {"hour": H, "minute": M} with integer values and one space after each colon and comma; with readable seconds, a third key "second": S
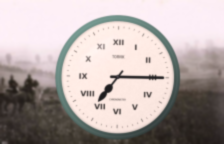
{"hour": 7, "minute": 15}
